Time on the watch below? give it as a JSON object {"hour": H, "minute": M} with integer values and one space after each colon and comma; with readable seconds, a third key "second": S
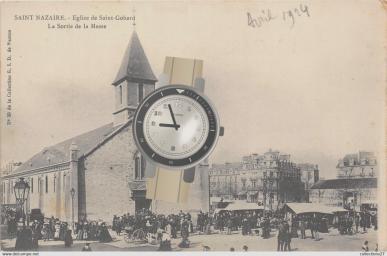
{"hour": 8, "minute": 56}
